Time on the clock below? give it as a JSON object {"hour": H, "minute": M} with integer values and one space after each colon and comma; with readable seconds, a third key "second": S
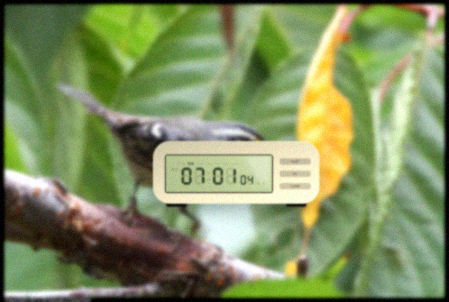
{"hour": 7, "minute": 1}
